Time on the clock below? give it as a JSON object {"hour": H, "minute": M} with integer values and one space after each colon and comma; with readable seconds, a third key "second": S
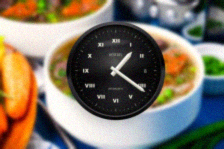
{"hour": 1, "minute": 21}
